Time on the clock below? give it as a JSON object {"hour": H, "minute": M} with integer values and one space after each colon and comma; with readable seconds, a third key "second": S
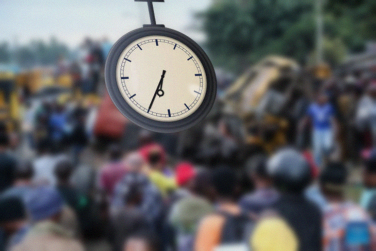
{"hour": 6, "minute": 35}
